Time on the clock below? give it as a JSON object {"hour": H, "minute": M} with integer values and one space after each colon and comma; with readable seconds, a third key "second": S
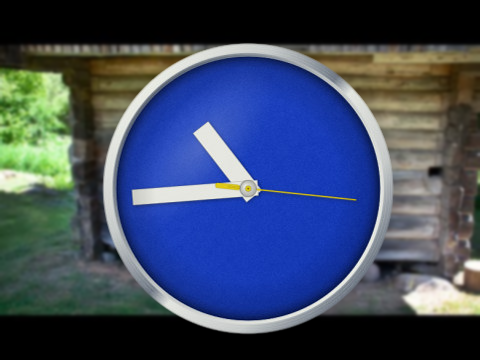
{"hour": 10, "minute": 44, "second": 16}
